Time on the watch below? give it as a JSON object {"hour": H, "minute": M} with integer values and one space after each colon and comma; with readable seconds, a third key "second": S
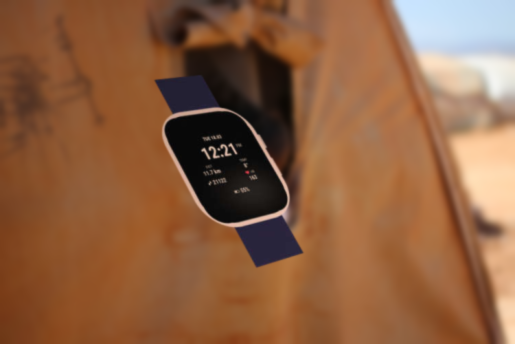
{"hour": 12, "minute": 21}
